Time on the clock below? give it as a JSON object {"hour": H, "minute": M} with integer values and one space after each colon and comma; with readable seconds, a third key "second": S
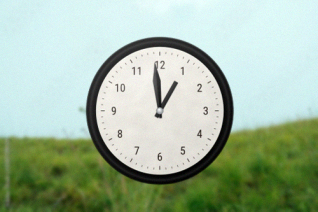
{"hour": 12, "minute": 59}
